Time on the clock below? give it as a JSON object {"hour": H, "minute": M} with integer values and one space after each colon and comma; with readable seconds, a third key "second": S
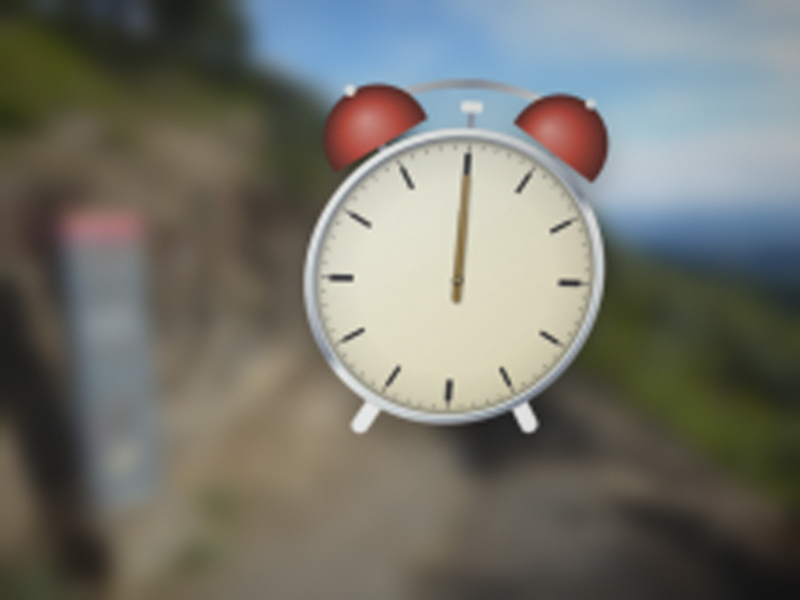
{"hour": 12, "minute": 0}
